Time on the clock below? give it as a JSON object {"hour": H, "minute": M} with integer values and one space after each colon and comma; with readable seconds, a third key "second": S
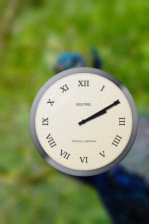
{"hour": 2, "minute": 10}
